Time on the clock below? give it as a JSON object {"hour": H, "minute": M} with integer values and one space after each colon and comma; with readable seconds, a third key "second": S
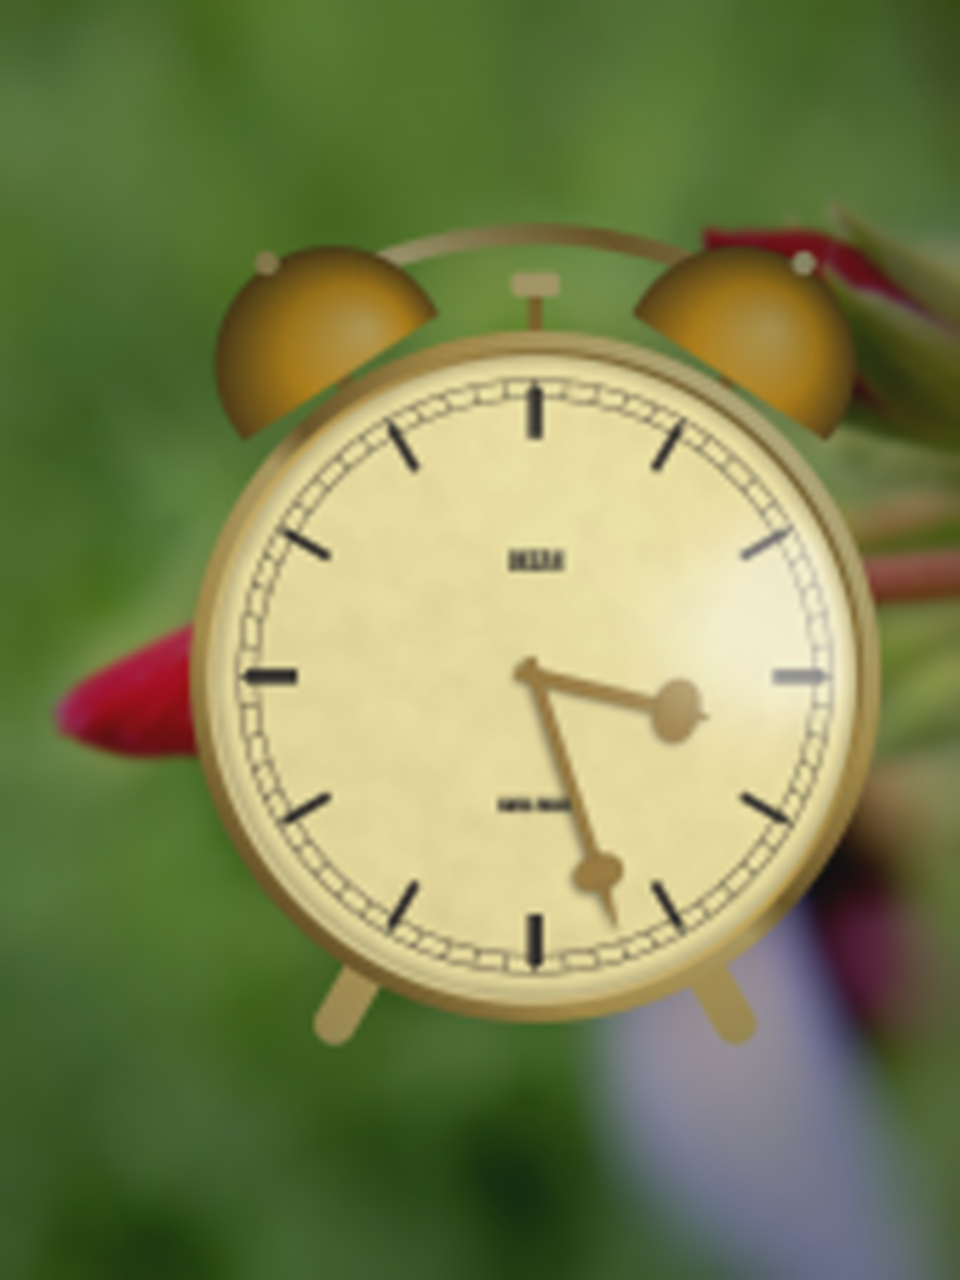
{"hour": 3, "minute": 27}
